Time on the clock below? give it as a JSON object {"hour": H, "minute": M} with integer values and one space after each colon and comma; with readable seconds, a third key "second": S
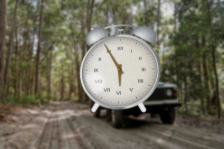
{"hour": 5, "minute": 55}
